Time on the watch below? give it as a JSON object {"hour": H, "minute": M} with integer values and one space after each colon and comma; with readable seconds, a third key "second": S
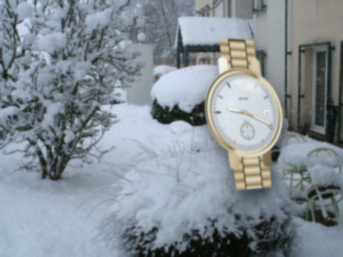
{"hour": 9, "minute": 19}
